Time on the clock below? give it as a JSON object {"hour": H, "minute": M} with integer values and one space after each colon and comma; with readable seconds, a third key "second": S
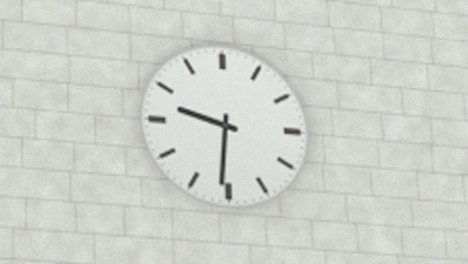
{"hour": 9, "minute": 31}
